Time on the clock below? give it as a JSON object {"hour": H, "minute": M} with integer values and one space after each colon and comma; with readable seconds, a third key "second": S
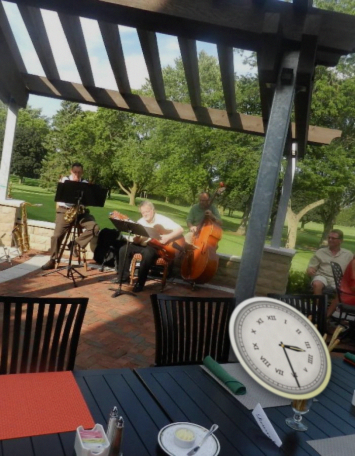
{"hour": 3, "minute": 30}
